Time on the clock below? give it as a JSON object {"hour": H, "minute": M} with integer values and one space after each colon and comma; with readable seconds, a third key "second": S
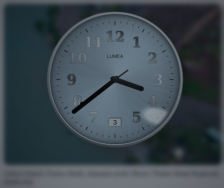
{"hour": 3, "minute": 38, "second": 39}
